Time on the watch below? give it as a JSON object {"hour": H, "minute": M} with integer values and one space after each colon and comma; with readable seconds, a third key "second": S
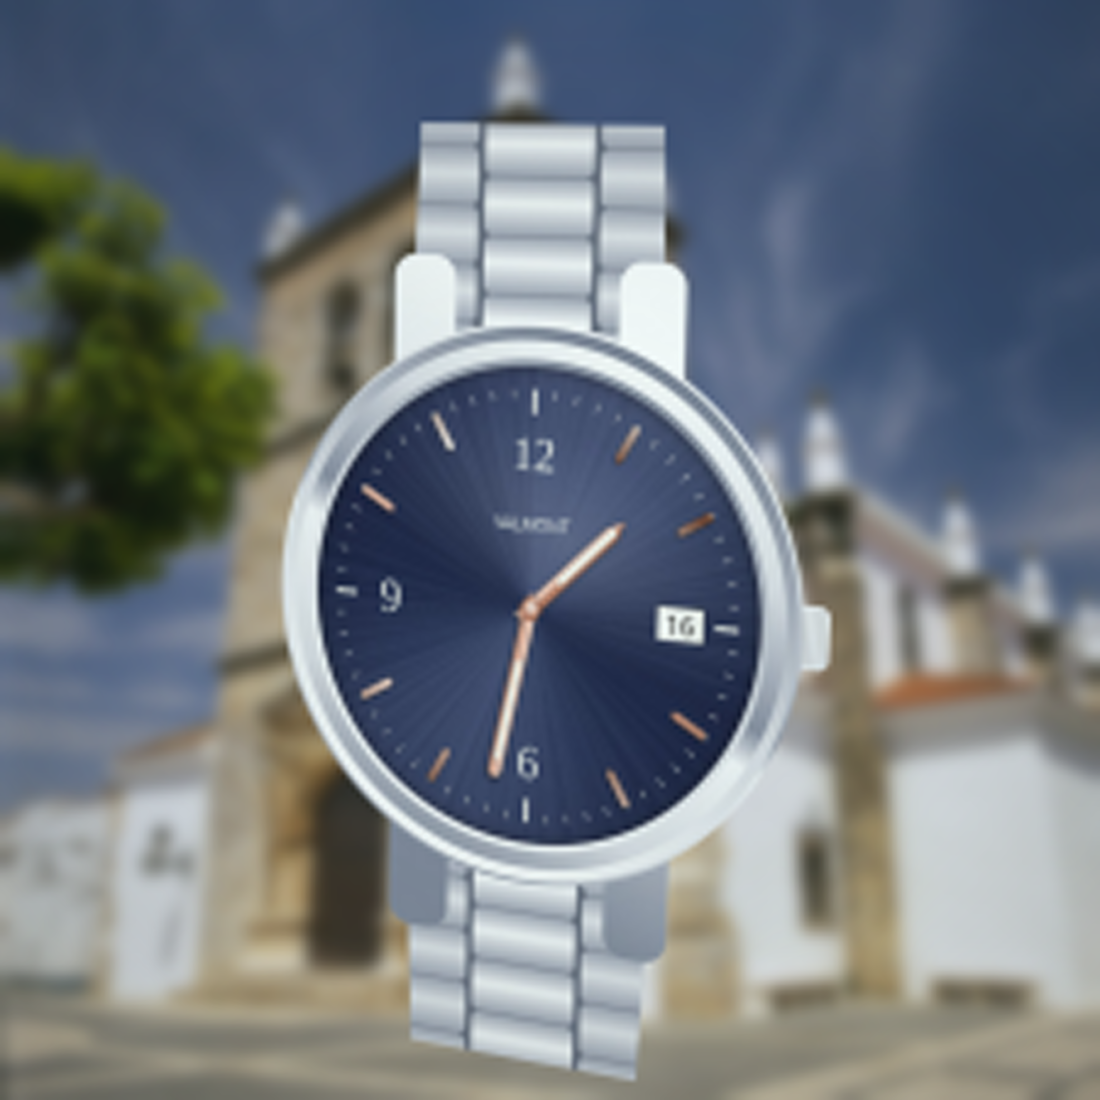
{"hour": 1, "minute": 32}
